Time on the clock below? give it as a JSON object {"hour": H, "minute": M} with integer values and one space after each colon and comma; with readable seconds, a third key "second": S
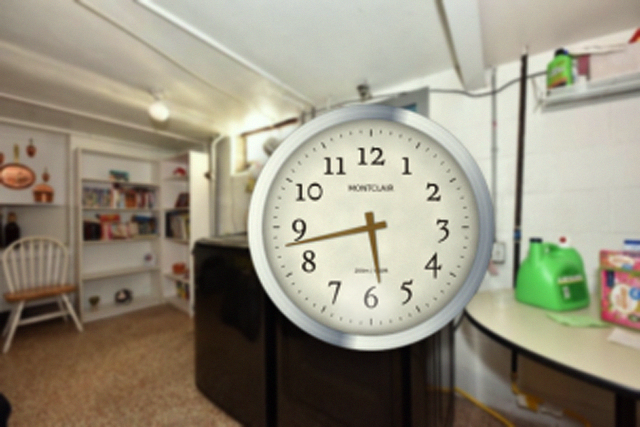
{"hour": 5, "minute": 43}
